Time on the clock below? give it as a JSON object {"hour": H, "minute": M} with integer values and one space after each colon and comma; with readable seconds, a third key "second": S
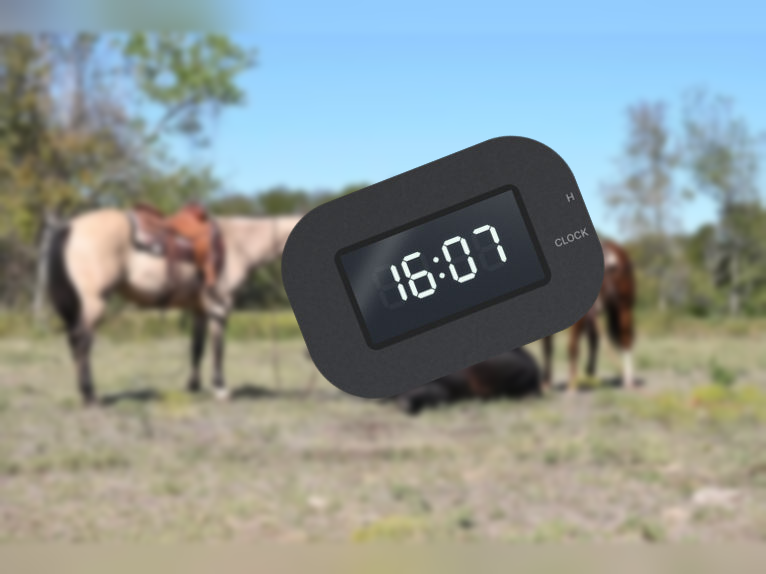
{"hour": 16, "minute": 7}
